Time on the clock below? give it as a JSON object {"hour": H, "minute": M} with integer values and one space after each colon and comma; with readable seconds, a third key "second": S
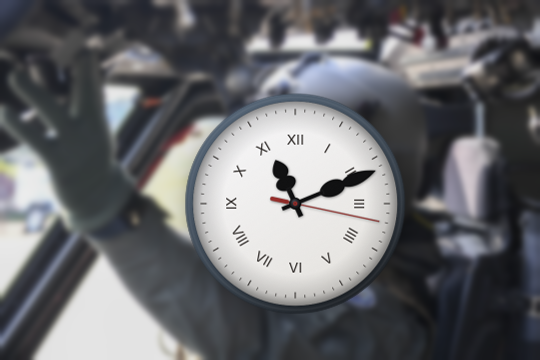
{"hour": 11, "minute": 11, "second": 17}
